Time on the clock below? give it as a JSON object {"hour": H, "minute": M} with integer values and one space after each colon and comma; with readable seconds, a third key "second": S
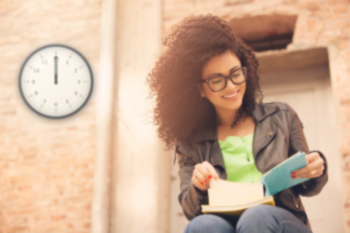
{"hour": 12, "minute": 0}
